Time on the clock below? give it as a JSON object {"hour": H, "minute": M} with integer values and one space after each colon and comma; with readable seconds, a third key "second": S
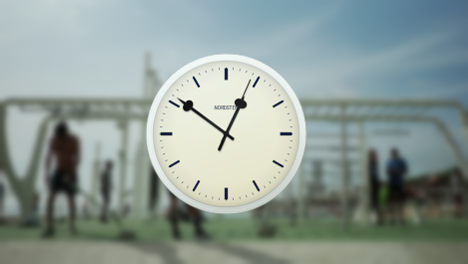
{"hour": 12, "minute": 51, "second": 4}
